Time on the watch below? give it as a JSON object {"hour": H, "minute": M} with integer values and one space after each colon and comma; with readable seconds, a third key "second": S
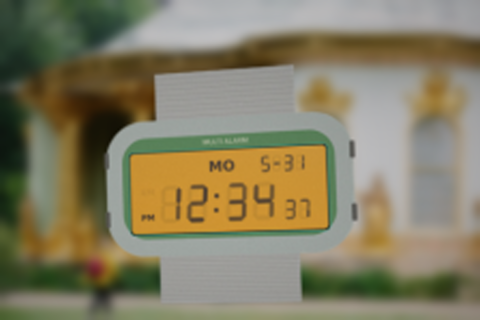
{"hour": 12, "minute": 34, "second": 37}
